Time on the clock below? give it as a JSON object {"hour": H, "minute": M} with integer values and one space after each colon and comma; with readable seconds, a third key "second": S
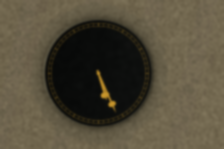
{"hour": 5, "minute": 26}
